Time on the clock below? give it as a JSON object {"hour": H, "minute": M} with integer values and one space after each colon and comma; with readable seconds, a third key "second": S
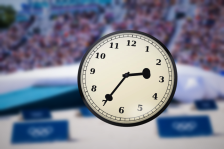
{"hour": 2, "minute": 35}
